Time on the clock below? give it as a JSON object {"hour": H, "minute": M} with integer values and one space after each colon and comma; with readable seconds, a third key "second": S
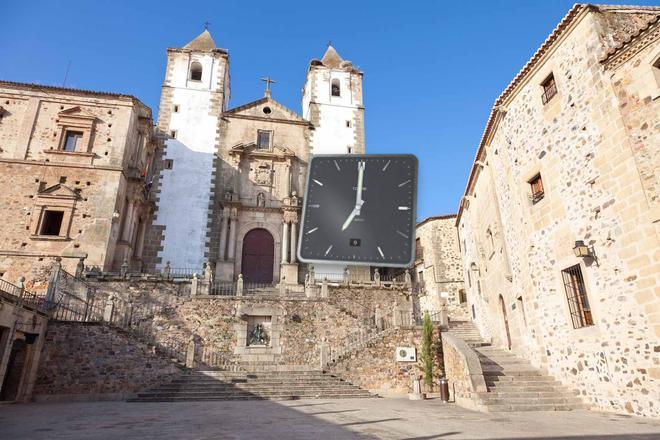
{"hour": 7, "minute": 0}
